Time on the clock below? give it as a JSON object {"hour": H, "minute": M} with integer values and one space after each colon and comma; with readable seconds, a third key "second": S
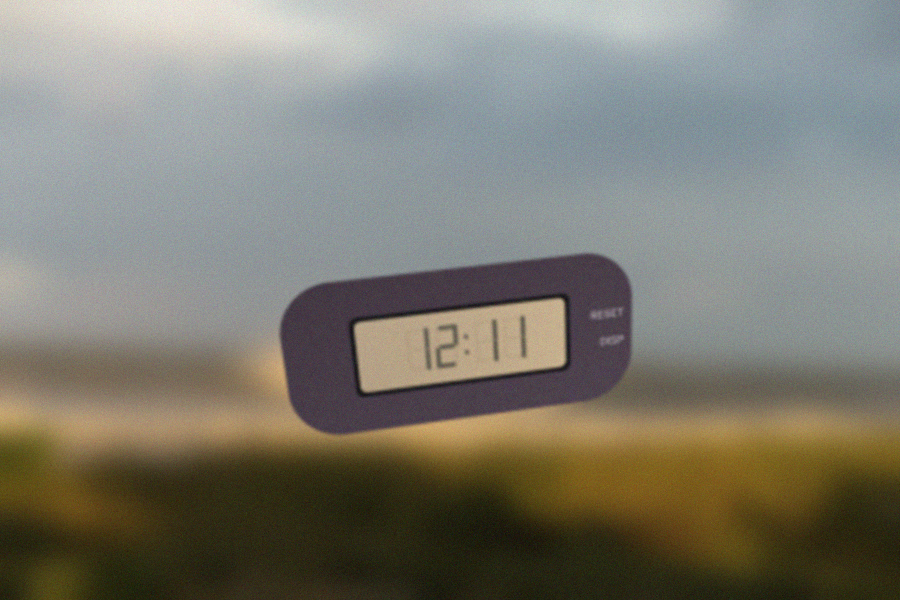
{"hour": 12, "minute": 11}
